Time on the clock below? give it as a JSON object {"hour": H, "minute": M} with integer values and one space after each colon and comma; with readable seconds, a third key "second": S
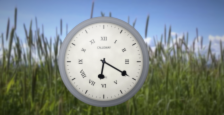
{"hour": 6, "minute": 20}
